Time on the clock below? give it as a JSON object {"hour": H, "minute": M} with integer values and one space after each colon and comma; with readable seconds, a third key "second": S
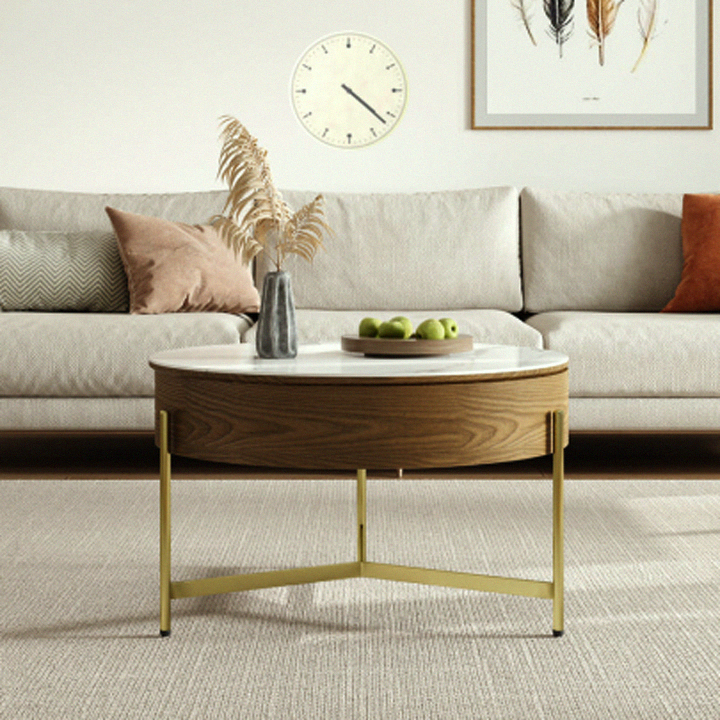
{"hour": 4, "minute": 22}
